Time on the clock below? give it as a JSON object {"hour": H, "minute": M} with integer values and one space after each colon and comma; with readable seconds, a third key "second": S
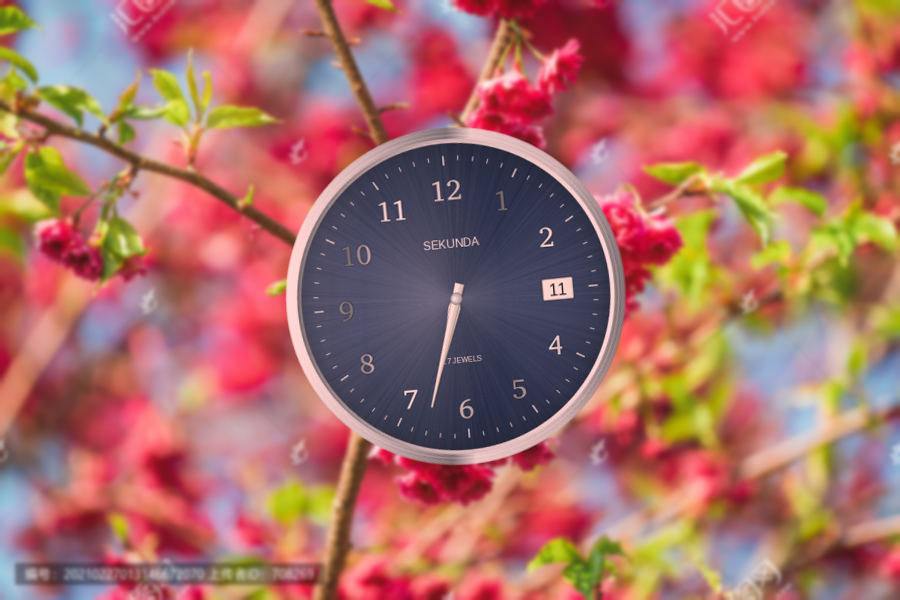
{"hour": 6, "minute": 33}
